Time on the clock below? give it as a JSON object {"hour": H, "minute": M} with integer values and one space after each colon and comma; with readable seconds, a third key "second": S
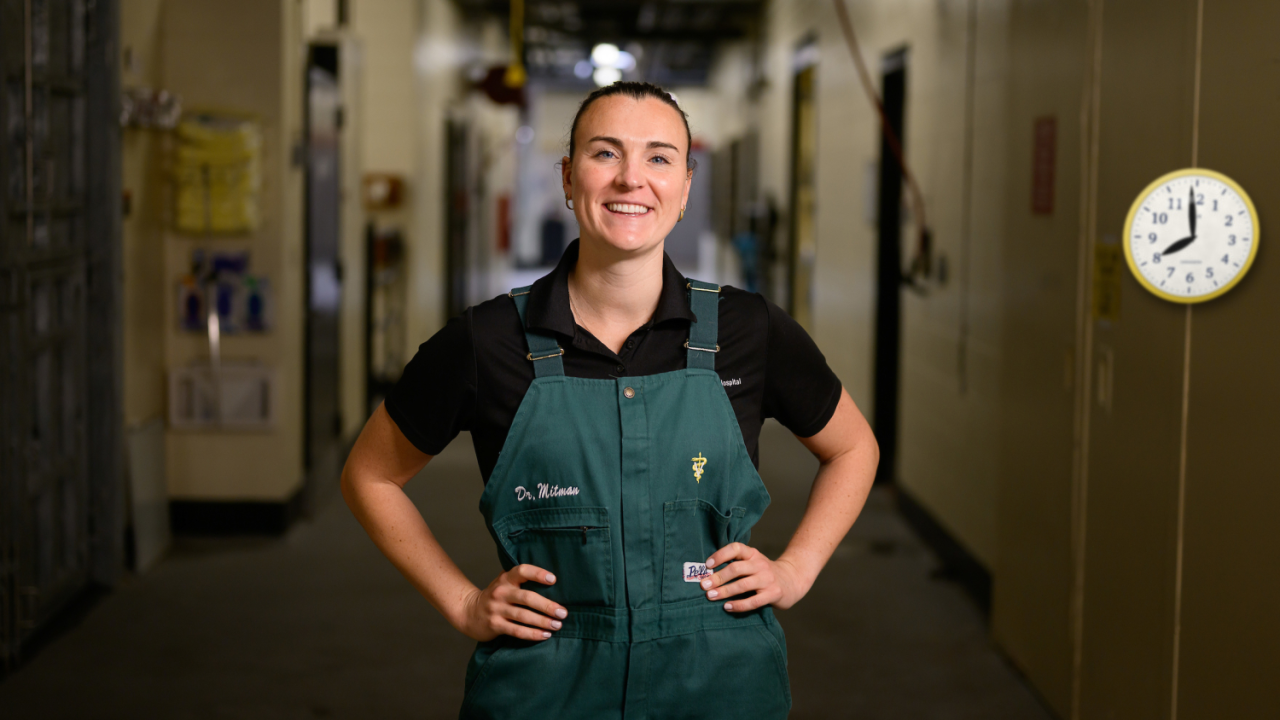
{"hour": 7, "minute": 59}
